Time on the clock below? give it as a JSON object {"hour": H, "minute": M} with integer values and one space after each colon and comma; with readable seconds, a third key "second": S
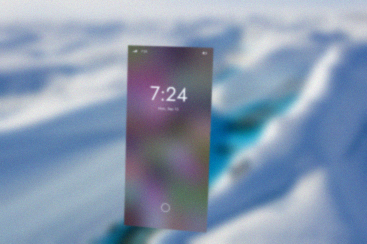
{"hour": 7, "minute": 24}
